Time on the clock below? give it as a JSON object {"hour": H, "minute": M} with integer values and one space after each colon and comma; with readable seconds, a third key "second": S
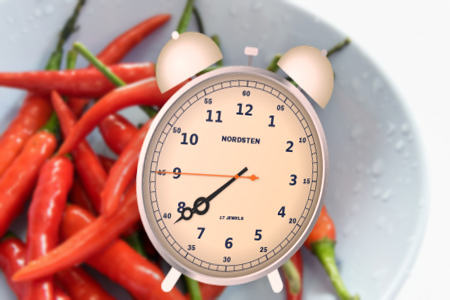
{"hour": 7, "minute": 38, "second": 45}
